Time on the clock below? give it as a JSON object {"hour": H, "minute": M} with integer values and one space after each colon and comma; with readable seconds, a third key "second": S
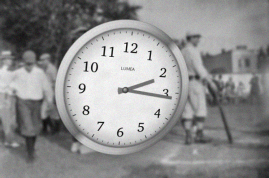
{"hour": 2, "minute": 16}
